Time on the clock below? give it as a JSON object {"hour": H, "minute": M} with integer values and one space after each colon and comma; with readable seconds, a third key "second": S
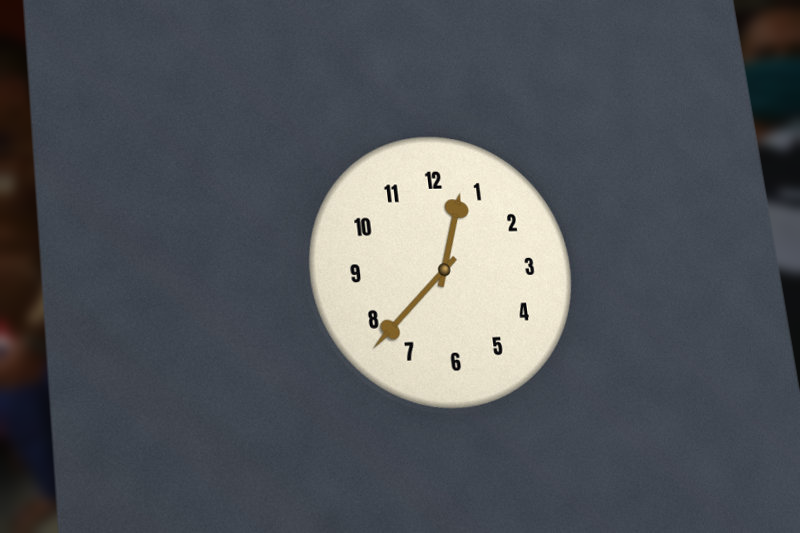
{"hour": 12, "minute": 38}
